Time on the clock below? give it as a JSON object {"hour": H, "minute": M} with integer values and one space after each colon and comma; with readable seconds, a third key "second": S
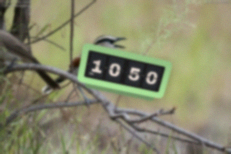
{"hour": 10, "minute": 50}
